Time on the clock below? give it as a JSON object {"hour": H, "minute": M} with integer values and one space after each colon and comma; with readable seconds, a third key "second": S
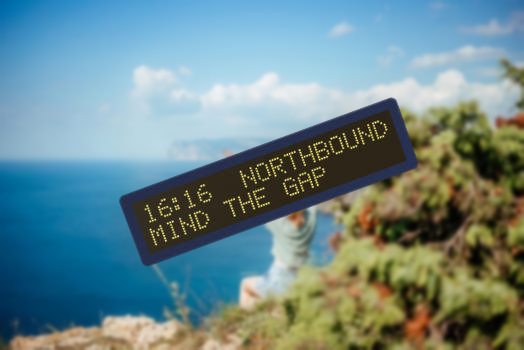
{"hour": 16, "minute": 16}
